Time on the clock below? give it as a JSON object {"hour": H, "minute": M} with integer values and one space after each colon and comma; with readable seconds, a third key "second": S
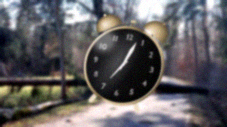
{"hour": 7, "minute": 3}
